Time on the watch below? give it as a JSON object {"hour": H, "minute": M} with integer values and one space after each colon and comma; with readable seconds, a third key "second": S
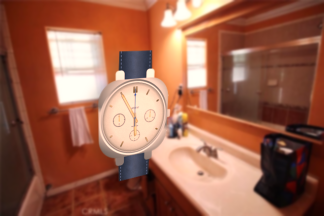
{"hour": 5, "minute": 55}
